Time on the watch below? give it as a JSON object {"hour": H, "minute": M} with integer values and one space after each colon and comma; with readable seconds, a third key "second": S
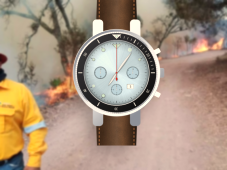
{"hour": 7, "minute": 6}
